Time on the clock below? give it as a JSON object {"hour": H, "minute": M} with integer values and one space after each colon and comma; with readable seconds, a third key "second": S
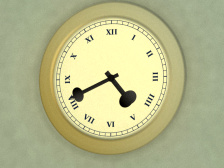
{"hour": 4, "minute": 41}
